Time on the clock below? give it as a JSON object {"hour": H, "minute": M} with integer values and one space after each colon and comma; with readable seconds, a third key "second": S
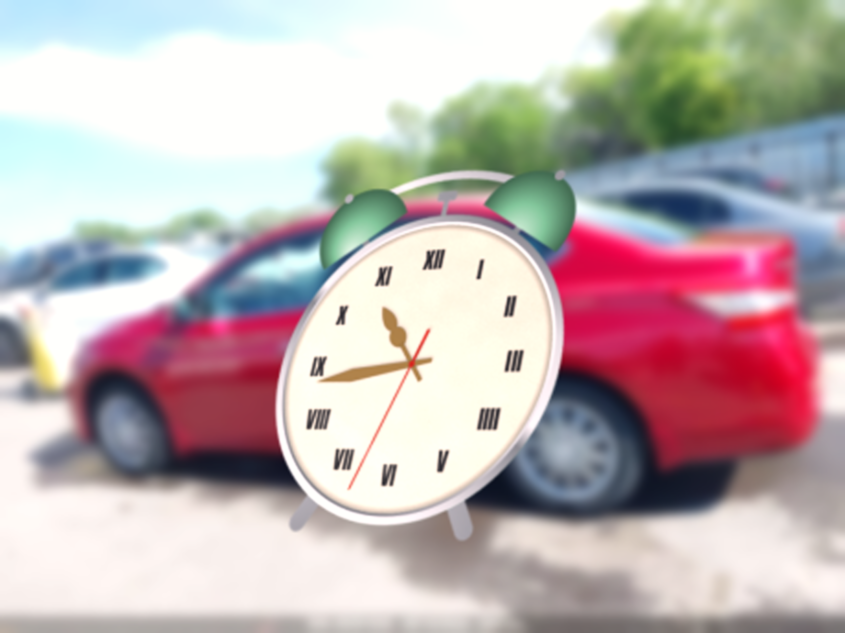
{"hour": 10, "minute": 43, "second": 33}
